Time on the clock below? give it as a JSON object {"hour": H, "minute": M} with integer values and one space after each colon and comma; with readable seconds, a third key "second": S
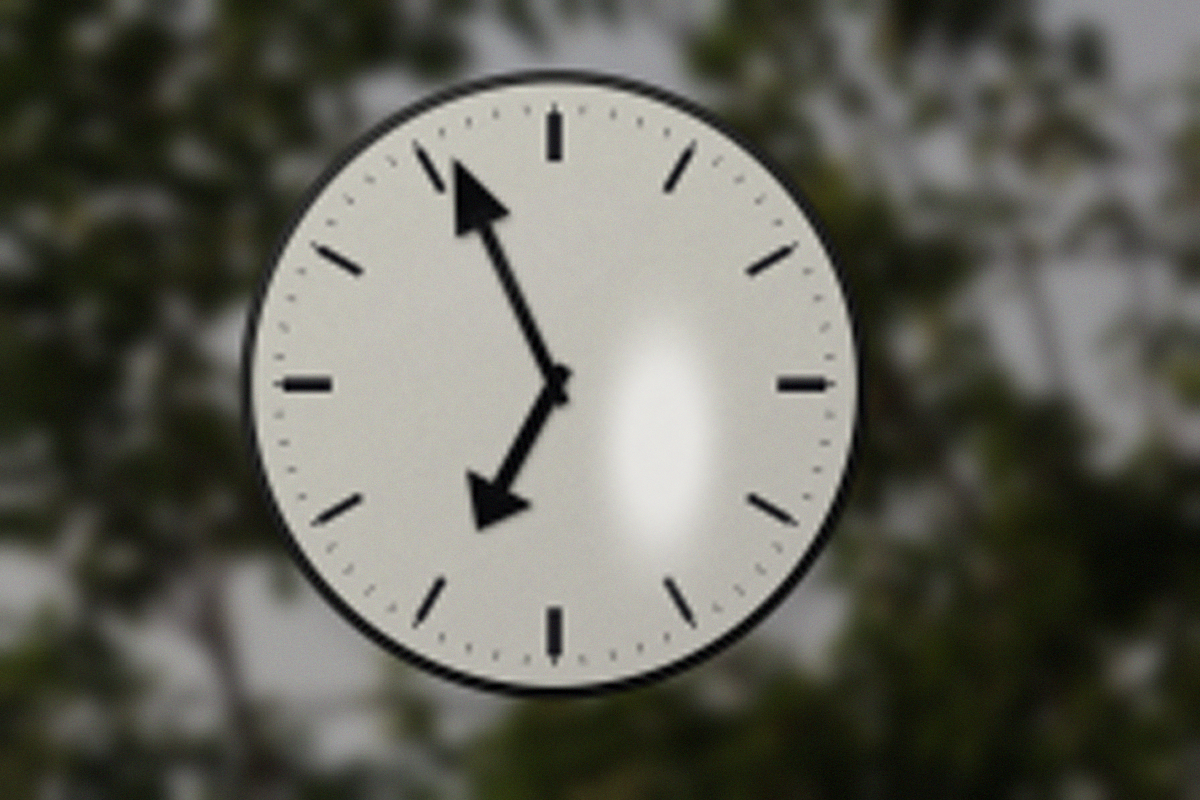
{"hour": 6, "minute": 56}
